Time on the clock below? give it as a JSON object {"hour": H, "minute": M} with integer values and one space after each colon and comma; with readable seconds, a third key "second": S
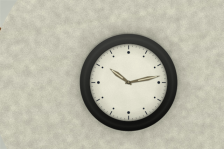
{"hour": 10, "minute": 13}
